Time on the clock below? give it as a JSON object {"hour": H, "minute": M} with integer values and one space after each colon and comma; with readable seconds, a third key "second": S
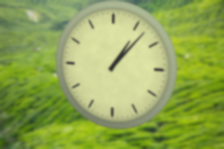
{"hour": 1, "minute": 7}
